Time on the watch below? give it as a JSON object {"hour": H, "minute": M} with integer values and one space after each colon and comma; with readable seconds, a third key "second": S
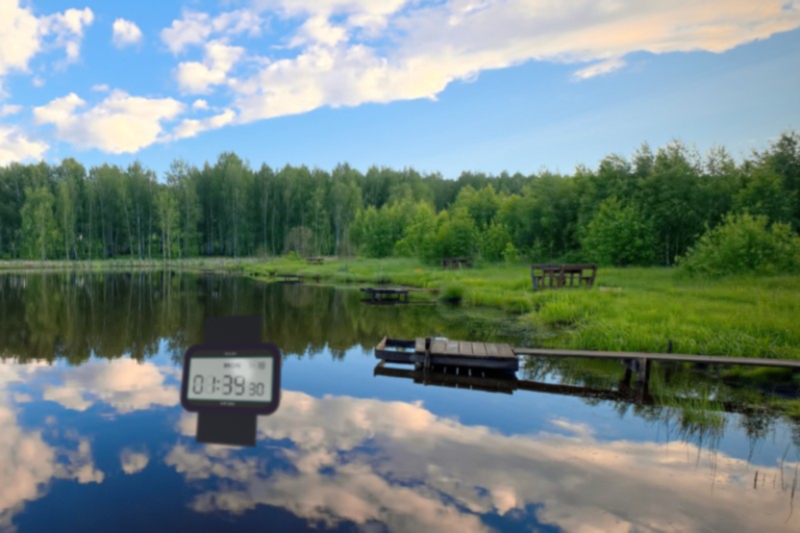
{"hour": 1, "minute": 39, "second": 30}
